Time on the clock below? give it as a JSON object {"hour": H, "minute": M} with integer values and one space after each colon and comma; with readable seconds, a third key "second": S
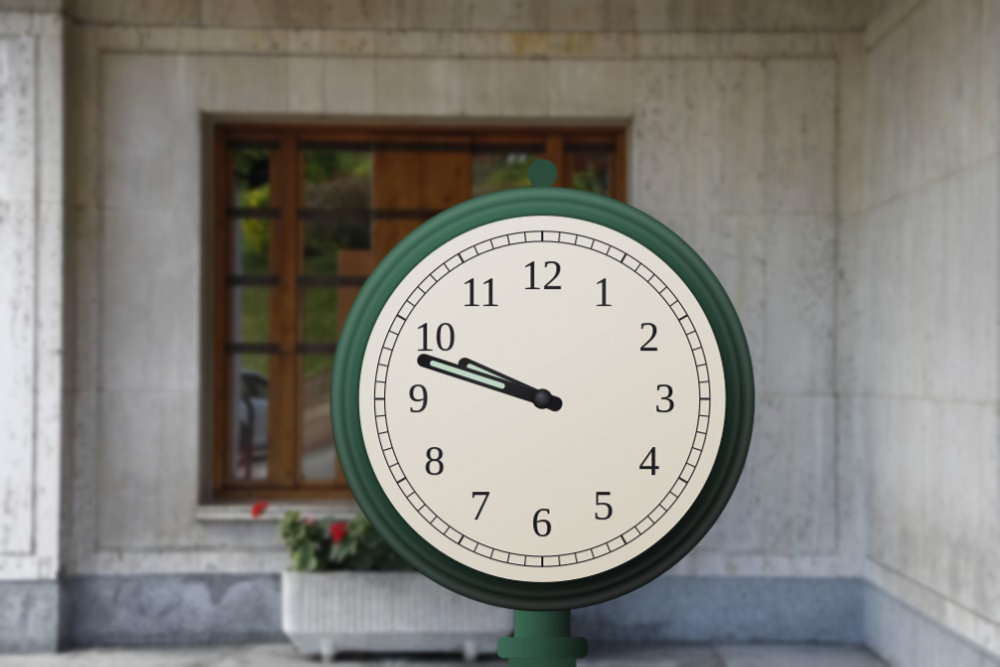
{"hour": 9, "minute": 48}
